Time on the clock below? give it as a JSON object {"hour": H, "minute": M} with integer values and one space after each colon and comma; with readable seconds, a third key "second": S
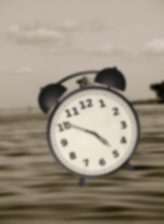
{"hour": 4, "minute": 51}
